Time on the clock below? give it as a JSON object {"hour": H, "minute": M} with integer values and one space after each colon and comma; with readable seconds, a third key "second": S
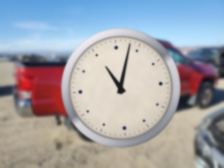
{"hour": 11, "minute": 3}
